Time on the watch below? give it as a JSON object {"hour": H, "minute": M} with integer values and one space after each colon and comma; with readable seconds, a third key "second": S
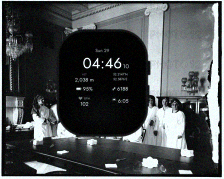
{"hour": 4, "minute": 46}
